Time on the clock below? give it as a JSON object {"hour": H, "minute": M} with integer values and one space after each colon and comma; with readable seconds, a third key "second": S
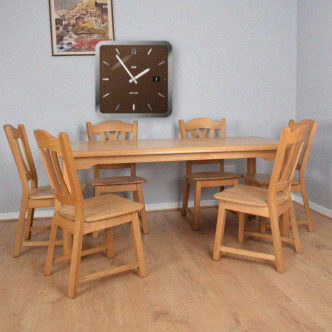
{"hour": 1, "minute": 54}
